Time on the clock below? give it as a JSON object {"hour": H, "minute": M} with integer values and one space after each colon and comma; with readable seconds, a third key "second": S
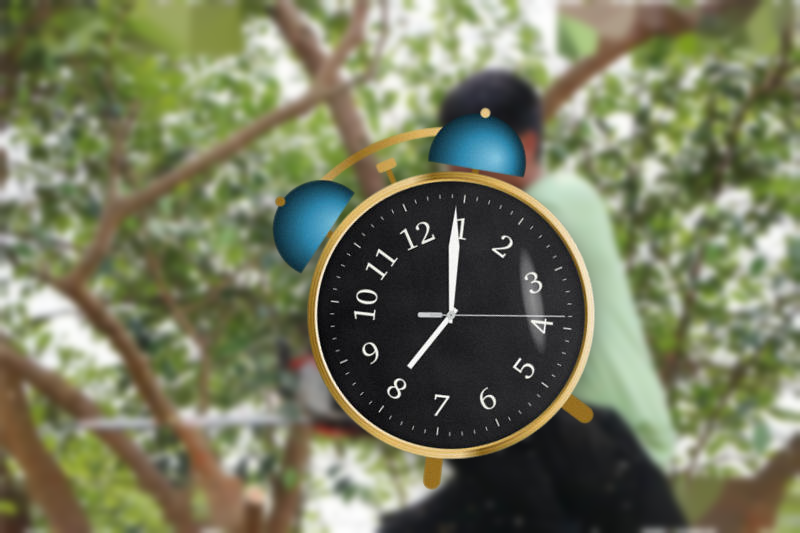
{"hour": 8, "minute": 4, "second": 19}
